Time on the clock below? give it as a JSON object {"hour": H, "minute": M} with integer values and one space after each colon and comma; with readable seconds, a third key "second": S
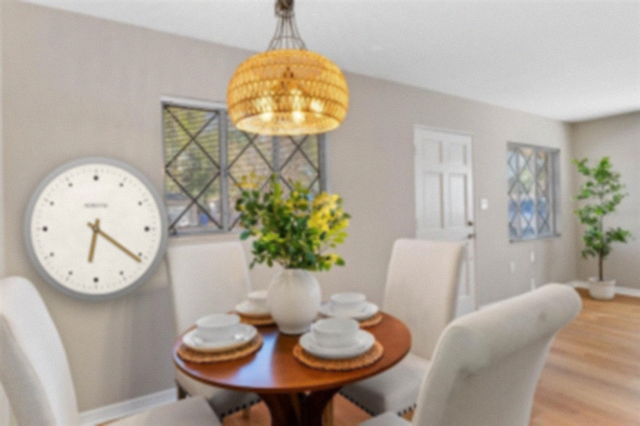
{"hour": 6, "minute": 21}
